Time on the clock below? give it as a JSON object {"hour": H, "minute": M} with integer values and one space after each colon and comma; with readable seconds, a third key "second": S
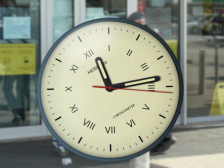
{"hour": 12, "minute": 18, "second": 21}
